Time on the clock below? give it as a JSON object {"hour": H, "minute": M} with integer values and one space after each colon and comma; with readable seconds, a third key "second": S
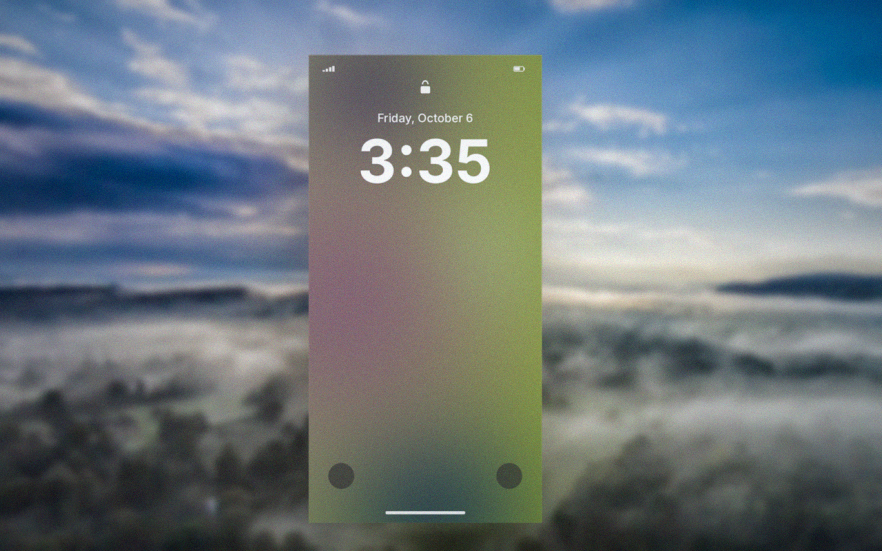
{"hour": 3, "minute": 35}
